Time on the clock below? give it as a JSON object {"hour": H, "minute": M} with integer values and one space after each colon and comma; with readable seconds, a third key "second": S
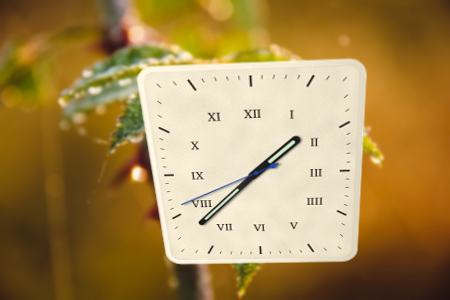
{"hour": 1, "minute": 37, "second": 41}
